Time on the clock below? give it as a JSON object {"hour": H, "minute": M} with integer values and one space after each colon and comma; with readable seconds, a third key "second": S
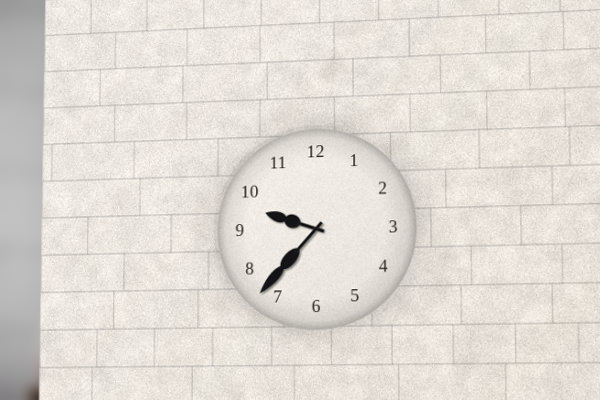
{"hour": 9, "minute": 37}
